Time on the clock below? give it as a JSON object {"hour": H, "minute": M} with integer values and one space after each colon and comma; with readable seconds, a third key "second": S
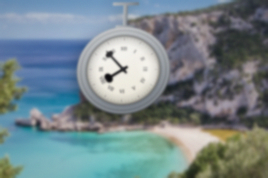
{"hour": 7, "minute": 53}
